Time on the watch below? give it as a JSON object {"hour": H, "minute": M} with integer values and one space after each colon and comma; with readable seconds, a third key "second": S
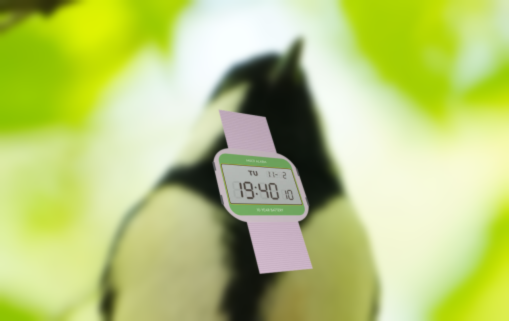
{"hour": 19, "minute": 40, "second": 10}
